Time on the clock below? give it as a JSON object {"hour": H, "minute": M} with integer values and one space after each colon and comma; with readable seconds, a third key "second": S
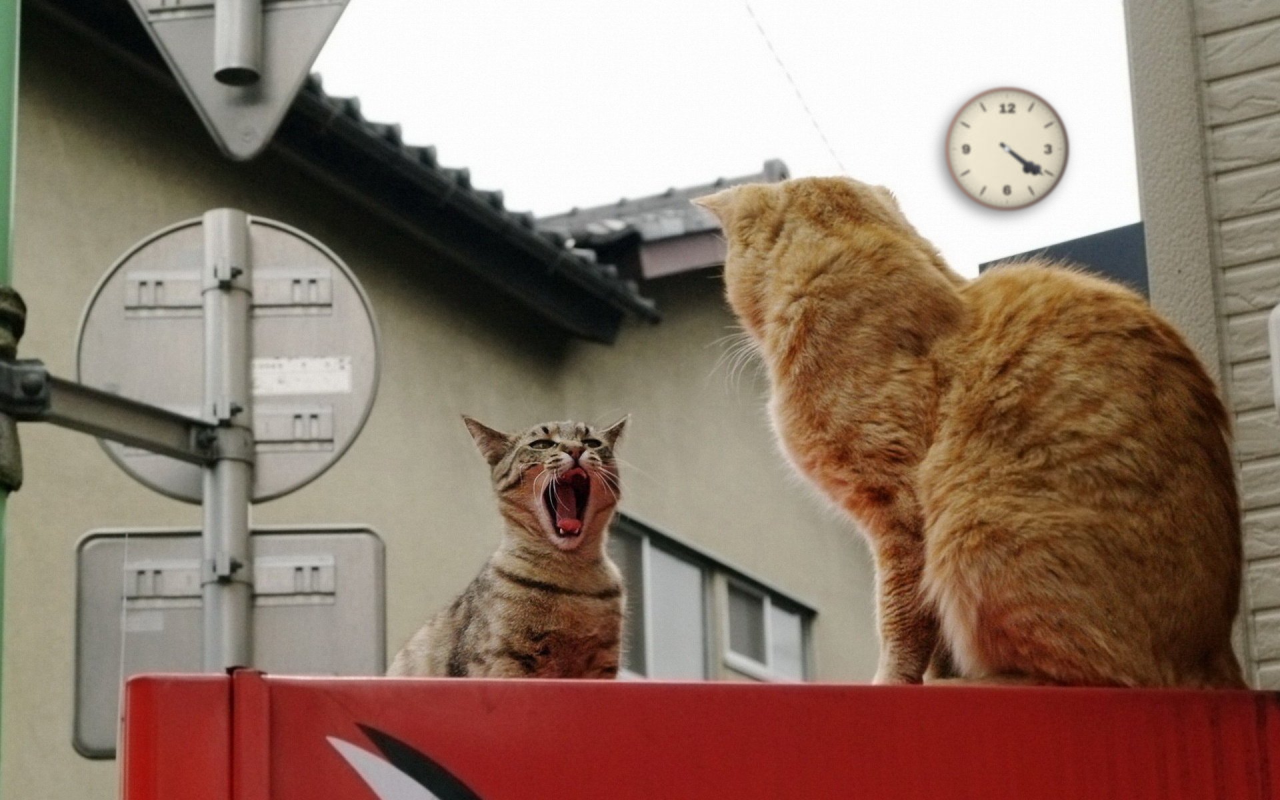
{"hour": 4, "minute": 21}
